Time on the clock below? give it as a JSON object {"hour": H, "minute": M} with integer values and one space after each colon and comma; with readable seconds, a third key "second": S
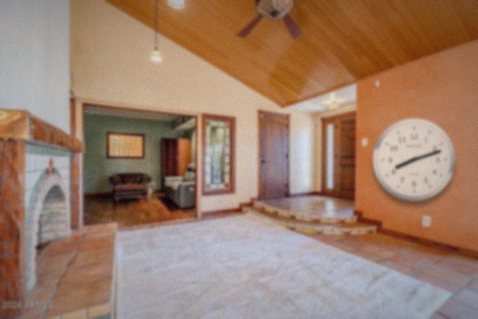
{"hour": 8, "minute": 12}
